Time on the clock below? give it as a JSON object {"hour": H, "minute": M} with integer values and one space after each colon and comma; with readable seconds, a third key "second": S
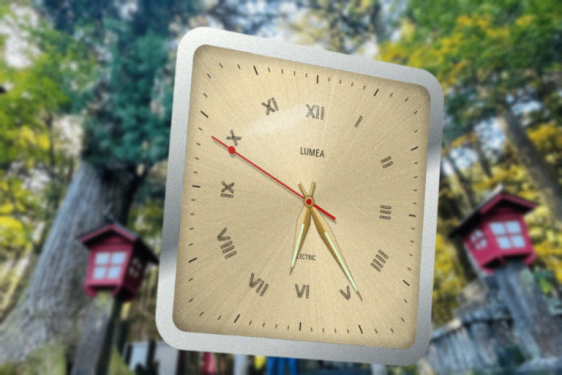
{"hour": 6, "minute": 23, "second": 49}
